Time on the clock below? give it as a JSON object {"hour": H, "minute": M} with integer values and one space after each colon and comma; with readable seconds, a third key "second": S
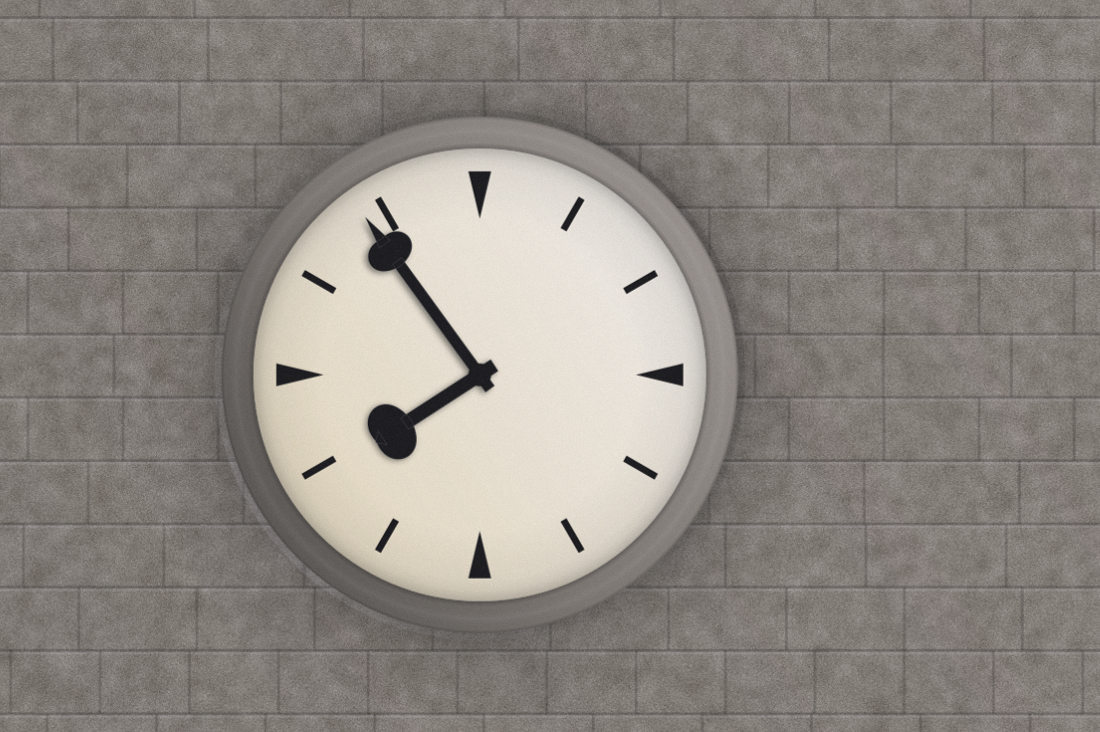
{"hour": 7, "minute": 54}
